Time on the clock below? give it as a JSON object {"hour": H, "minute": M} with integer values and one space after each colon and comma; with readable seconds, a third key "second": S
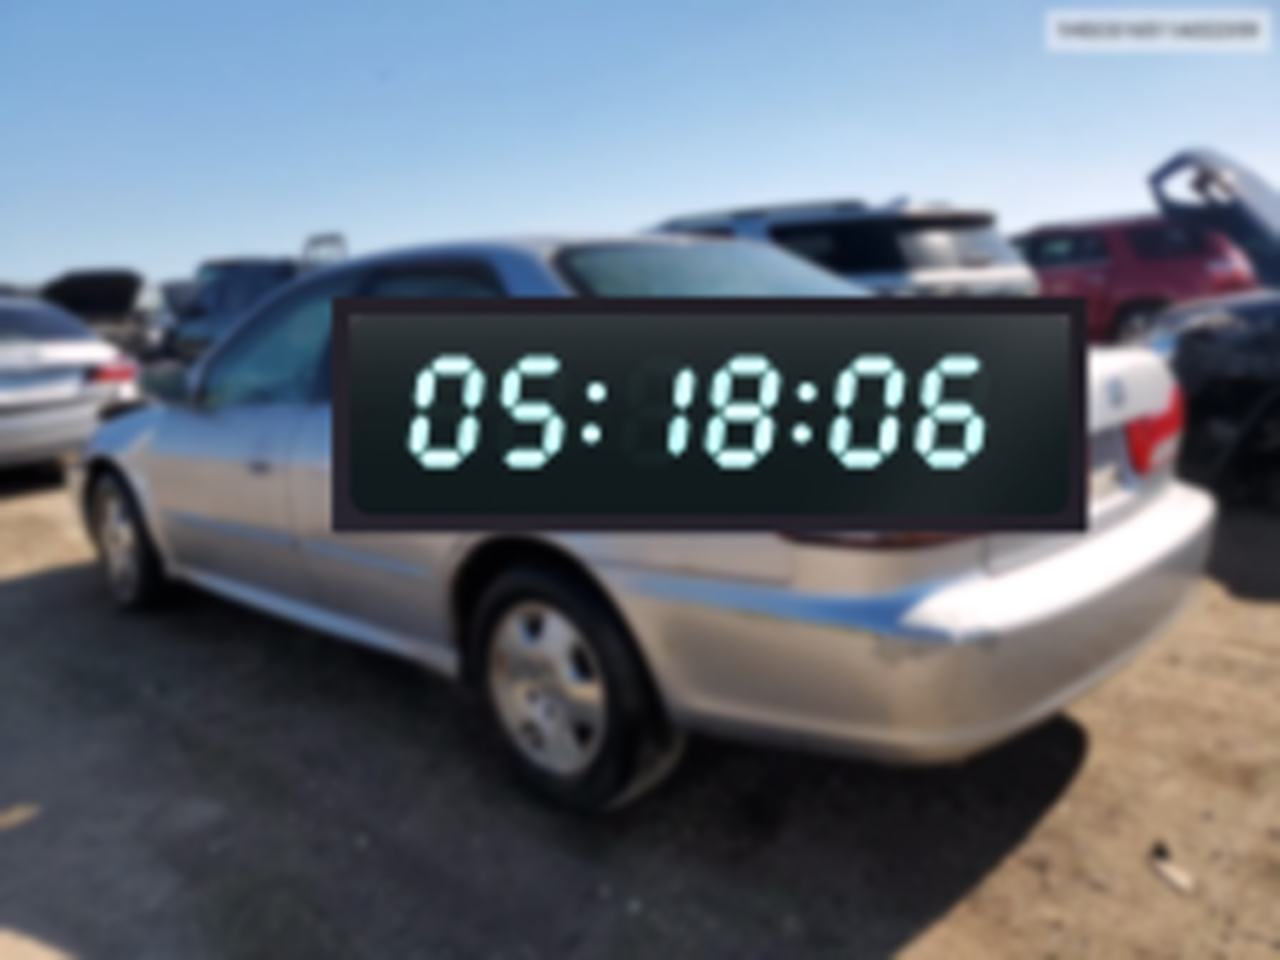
{"hour": 5, "minute": 18, "second": 6}
